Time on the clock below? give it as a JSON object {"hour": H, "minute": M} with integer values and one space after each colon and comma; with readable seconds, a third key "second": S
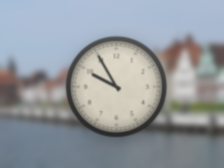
{"hour": 9, "minute": 55}
